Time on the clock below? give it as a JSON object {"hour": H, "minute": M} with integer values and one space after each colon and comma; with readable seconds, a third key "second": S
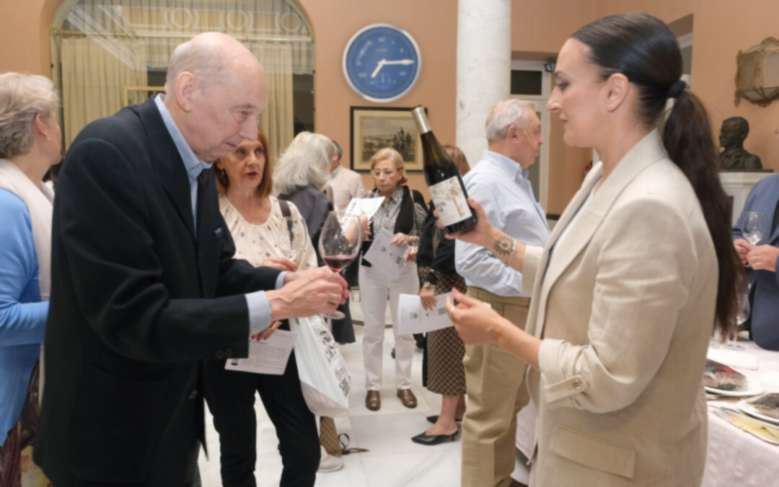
{"hour": 7, "minute": 15}
